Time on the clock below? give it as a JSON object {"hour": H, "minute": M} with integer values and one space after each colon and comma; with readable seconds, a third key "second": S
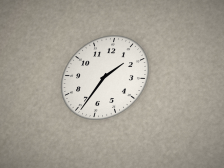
{"hour": 1, "minute": 34}
